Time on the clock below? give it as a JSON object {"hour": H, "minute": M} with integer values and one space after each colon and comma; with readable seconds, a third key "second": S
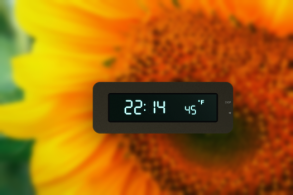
{"hour": 22, "minute": 14}
